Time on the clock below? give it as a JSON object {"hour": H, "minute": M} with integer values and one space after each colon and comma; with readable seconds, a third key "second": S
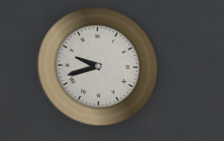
{"hour": 9, "minute": 42}
